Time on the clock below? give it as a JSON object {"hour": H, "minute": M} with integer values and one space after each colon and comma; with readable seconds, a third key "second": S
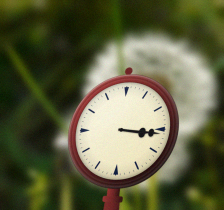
{"hour": 3, "minute": 16}
